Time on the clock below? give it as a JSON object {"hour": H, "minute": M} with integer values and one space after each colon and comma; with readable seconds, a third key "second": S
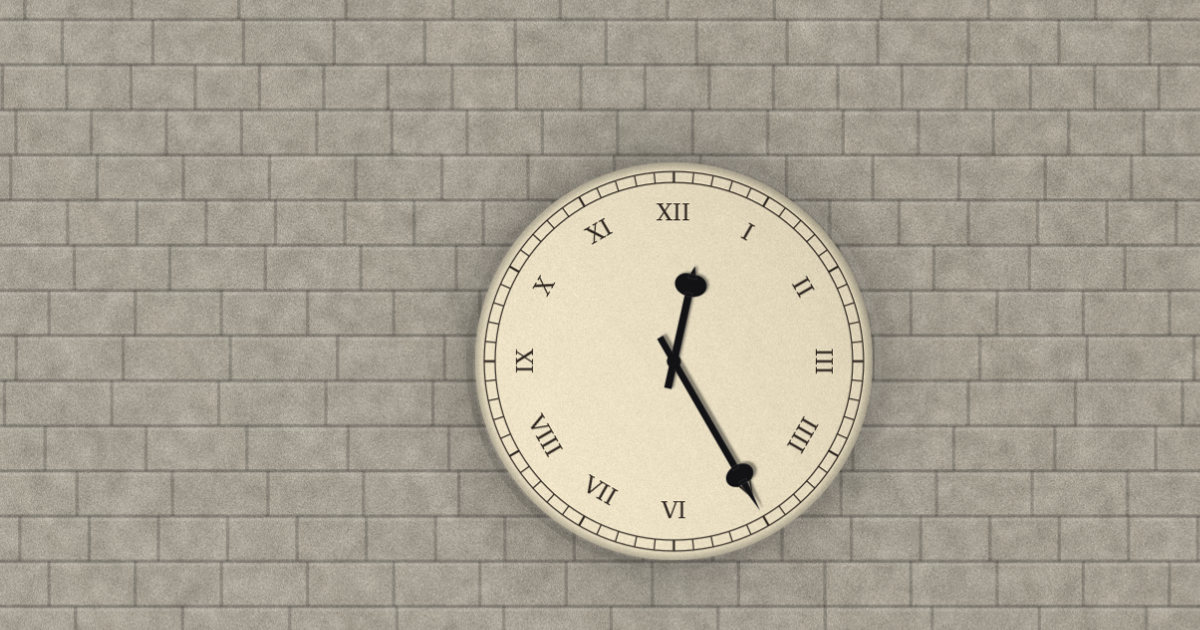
{"hour": 12, "minute": 25}
